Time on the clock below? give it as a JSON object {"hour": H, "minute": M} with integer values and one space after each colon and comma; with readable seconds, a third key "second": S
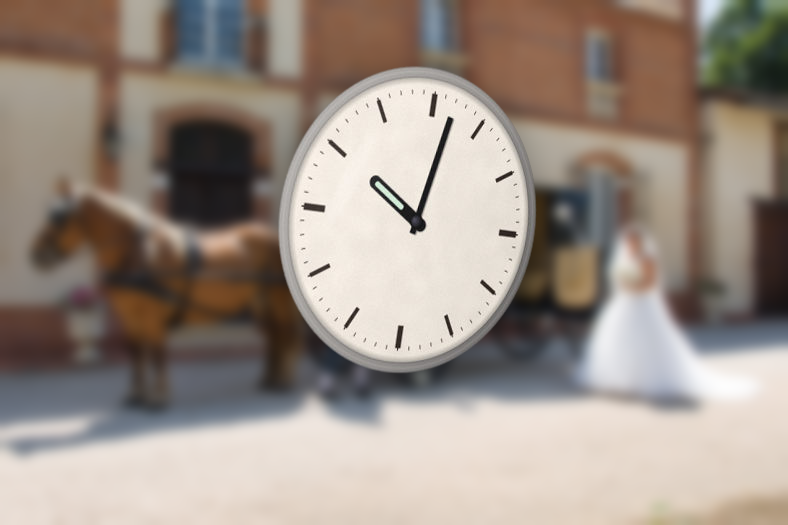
{"hour": 10, "minute": 2}
